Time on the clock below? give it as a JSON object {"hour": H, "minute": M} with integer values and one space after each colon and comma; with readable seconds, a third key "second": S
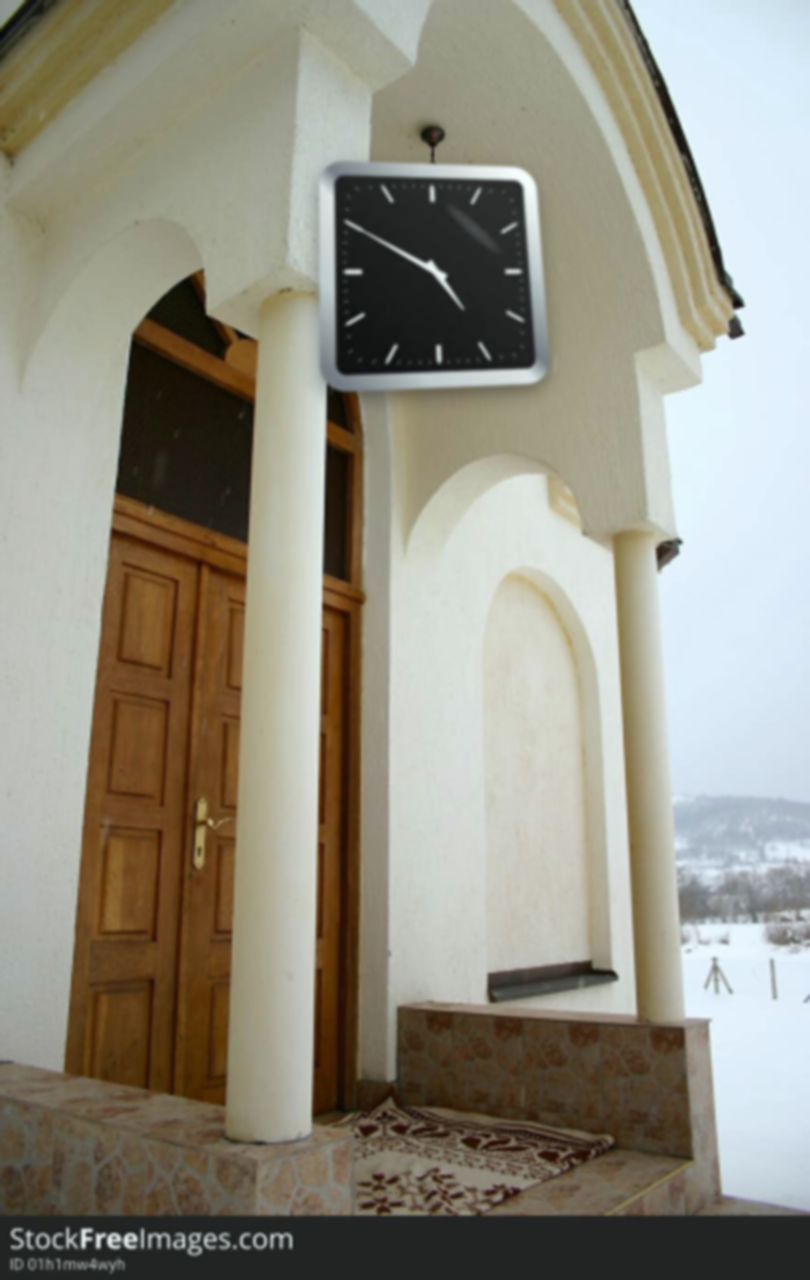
{"hour": 4, "minute": 50}
